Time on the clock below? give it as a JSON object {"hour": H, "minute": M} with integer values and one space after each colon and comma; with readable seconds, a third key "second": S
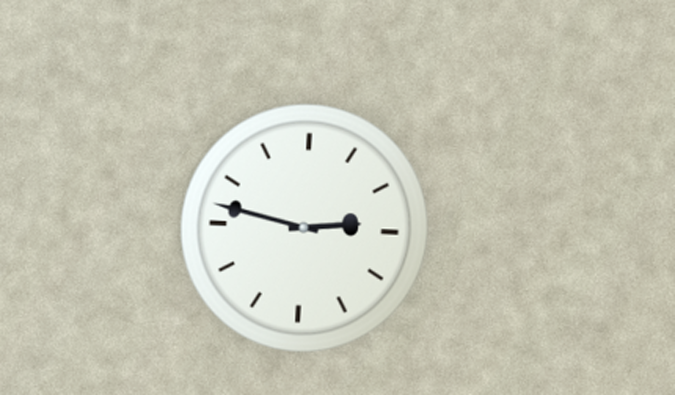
{"hour": 2, "minute": 47}
